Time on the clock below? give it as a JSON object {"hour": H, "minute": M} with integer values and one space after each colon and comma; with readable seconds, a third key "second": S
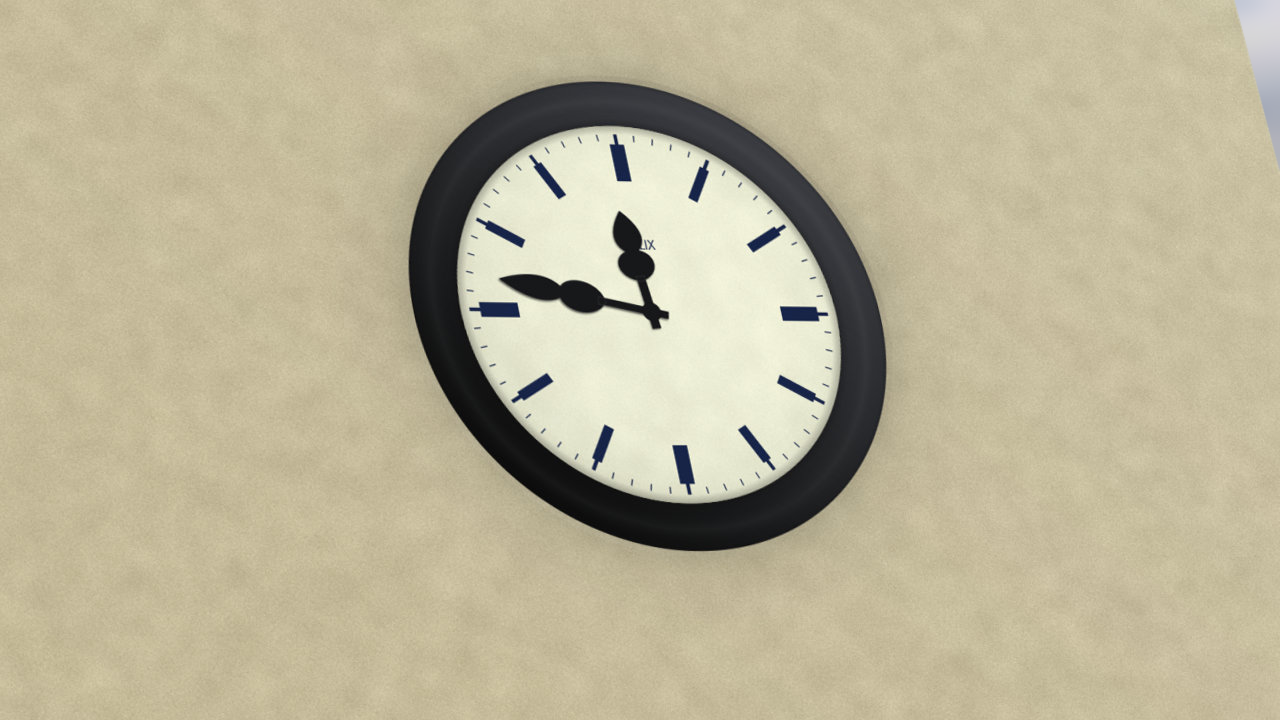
{"hour": 11, "minute": 47}
